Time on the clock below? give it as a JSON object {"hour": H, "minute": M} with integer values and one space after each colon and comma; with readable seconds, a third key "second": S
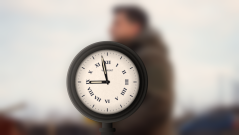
{"hour": 8, "minute": 58}
